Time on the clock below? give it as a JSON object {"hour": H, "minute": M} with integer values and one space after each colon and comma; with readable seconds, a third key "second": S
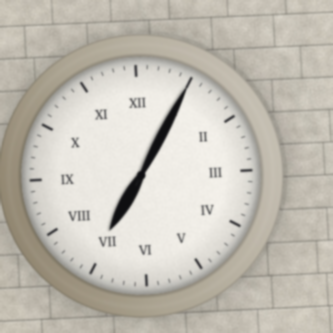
{"hour": 7, "minute": 5}
